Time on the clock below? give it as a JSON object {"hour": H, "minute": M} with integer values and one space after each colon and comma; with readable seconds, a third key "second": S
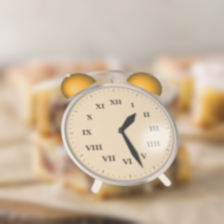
{"hour": 1, "minute": 27}
